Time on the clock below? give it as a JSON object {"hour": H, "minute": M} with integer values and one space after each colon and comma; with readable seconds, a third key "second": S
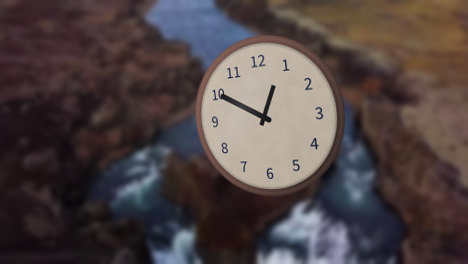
{"hour": 12, "minute": 50}
